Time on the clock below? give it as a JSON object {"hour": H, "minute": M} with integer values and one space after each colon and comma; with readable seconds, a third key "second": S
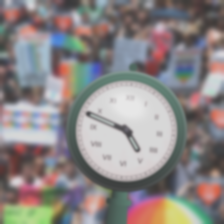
{"hour": 4, "minute": 48}
